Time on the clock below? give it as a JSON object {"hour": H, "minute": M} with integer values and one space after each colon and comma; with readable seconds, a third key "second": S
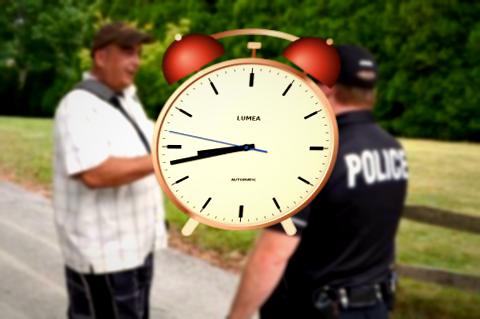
{"hour": 8, "minute": 42, "second": 47}
